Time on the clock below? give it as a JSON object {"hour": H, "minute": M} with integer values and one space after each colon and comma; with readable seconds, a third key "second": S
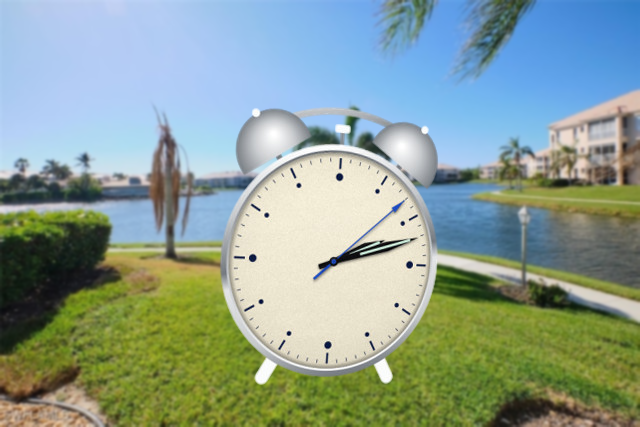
{"hour": 2, "minute": 12, "second": 8}
